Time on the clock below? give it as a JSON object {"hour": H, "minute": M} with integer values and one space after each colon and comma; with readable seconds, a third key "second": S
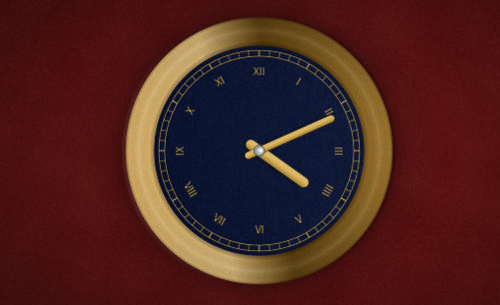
{"hour": 4, "minute": 11}
